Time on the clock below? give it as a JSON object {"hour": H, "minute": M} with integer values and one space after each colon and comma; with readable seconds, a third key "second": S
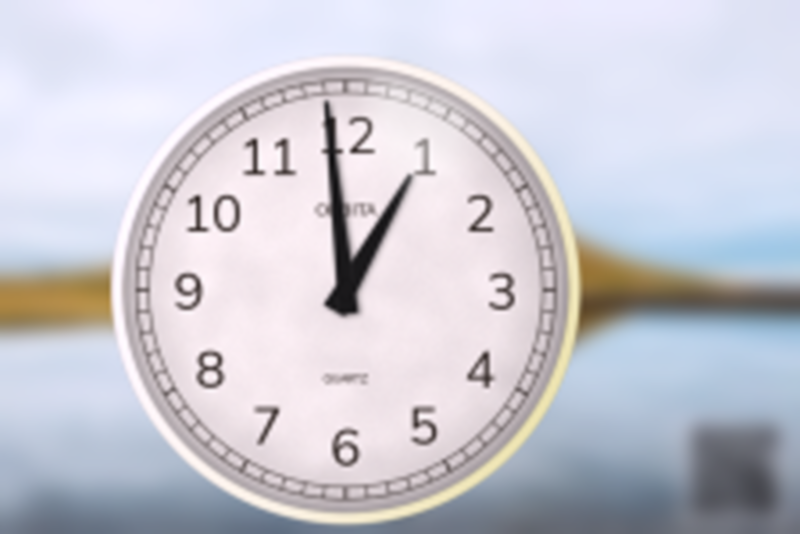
{"hour": 12, "minute": 59}
